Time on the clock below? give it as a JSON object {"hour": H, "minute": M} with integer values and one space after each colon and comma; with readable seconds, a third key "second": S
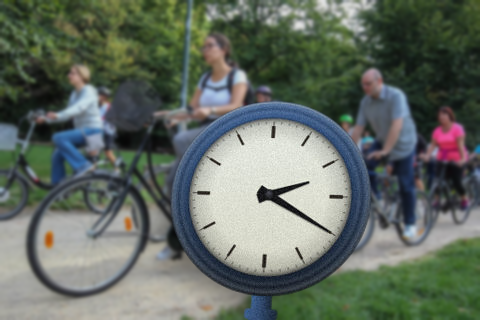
{"hour": 2, "minute": 20}
